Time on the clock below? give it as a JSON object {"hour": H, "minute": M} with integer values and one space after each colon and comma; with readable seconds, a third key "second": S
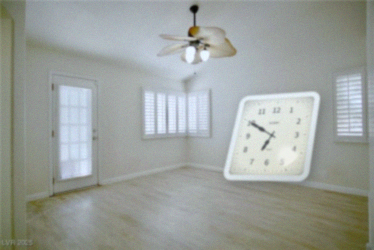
{"hour": 6, "minute": 50}
